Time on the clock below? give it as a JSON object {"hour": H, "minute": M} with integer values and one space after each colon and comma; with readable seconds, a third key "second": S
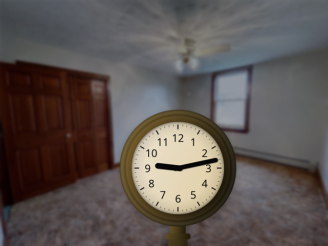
{"hour": 9, "minute": 13}
